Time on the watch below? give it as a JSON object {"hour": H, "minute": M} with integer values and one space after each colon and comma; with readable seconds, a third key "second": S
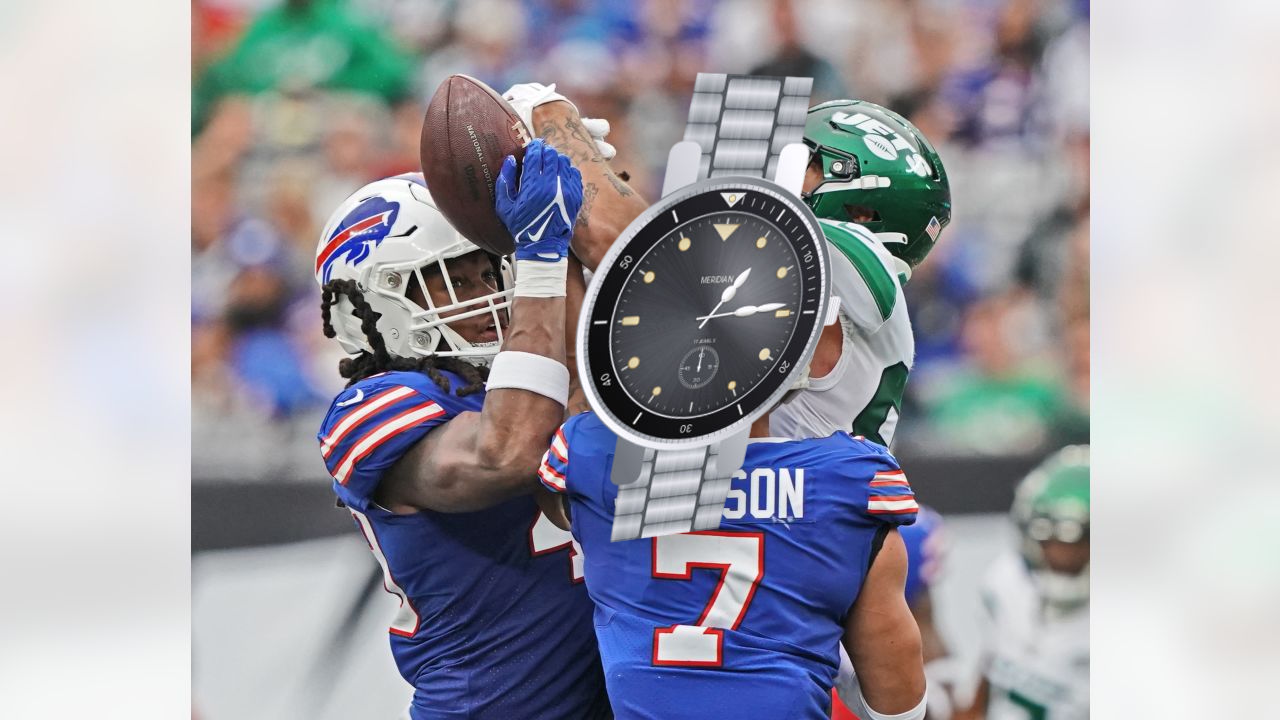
{"hour": 1, "minute": 14}
